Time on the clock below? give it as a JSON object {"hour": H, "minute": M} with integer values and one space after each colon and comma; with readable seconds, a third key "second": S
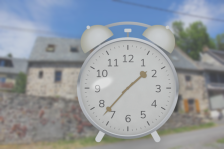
{"hour": 1, "minute": 37}
